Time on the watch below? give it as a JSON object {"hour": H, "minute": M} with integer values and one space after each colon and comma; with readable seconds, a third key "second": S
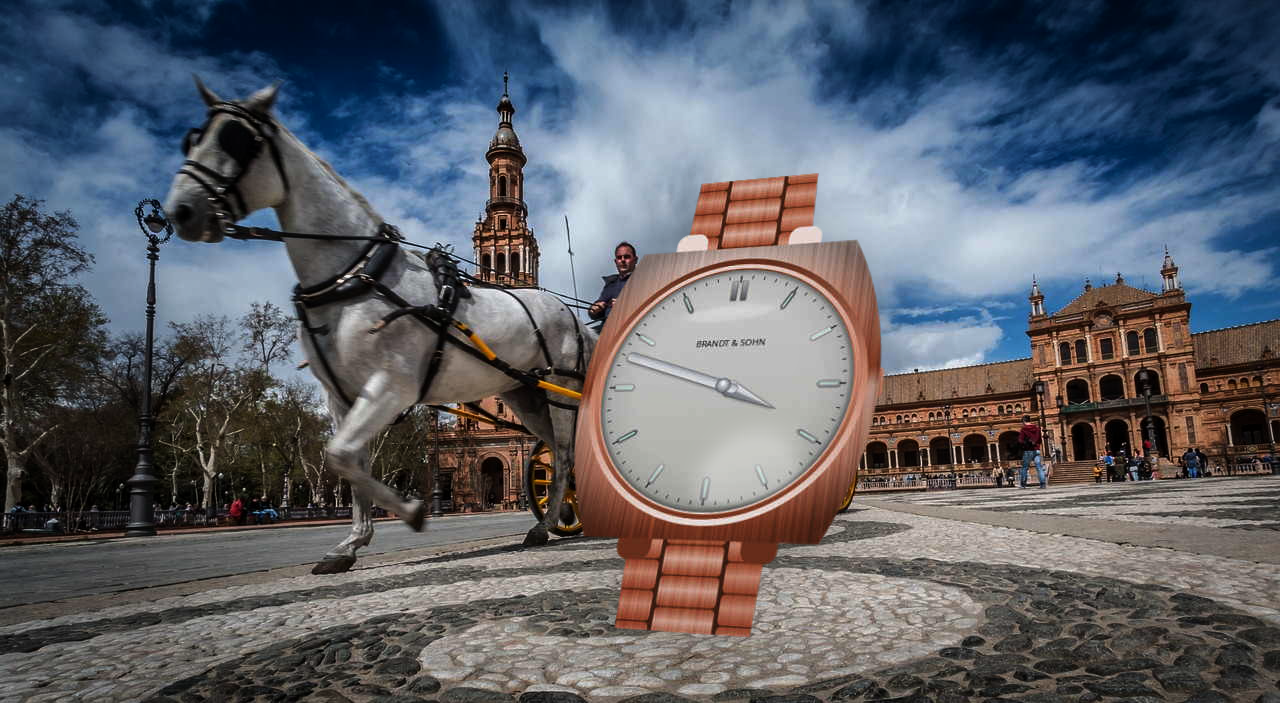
{"hour": 3, "minute": 48}
